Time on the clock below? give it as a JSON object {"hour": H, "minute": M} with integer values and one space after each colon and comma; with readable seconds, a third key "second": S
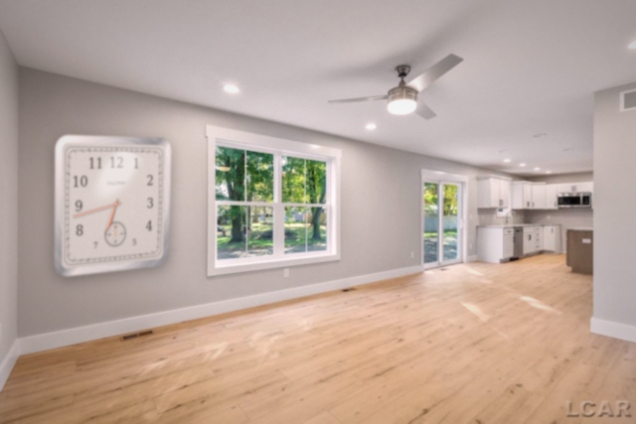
{"hour": 6, "minute": 43}
